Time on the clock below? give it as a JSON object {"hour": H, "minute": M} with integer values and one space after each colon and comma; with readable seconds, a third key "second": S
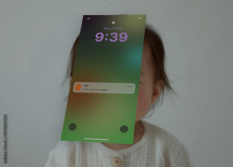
{"hour": 9, "minute": 39}
